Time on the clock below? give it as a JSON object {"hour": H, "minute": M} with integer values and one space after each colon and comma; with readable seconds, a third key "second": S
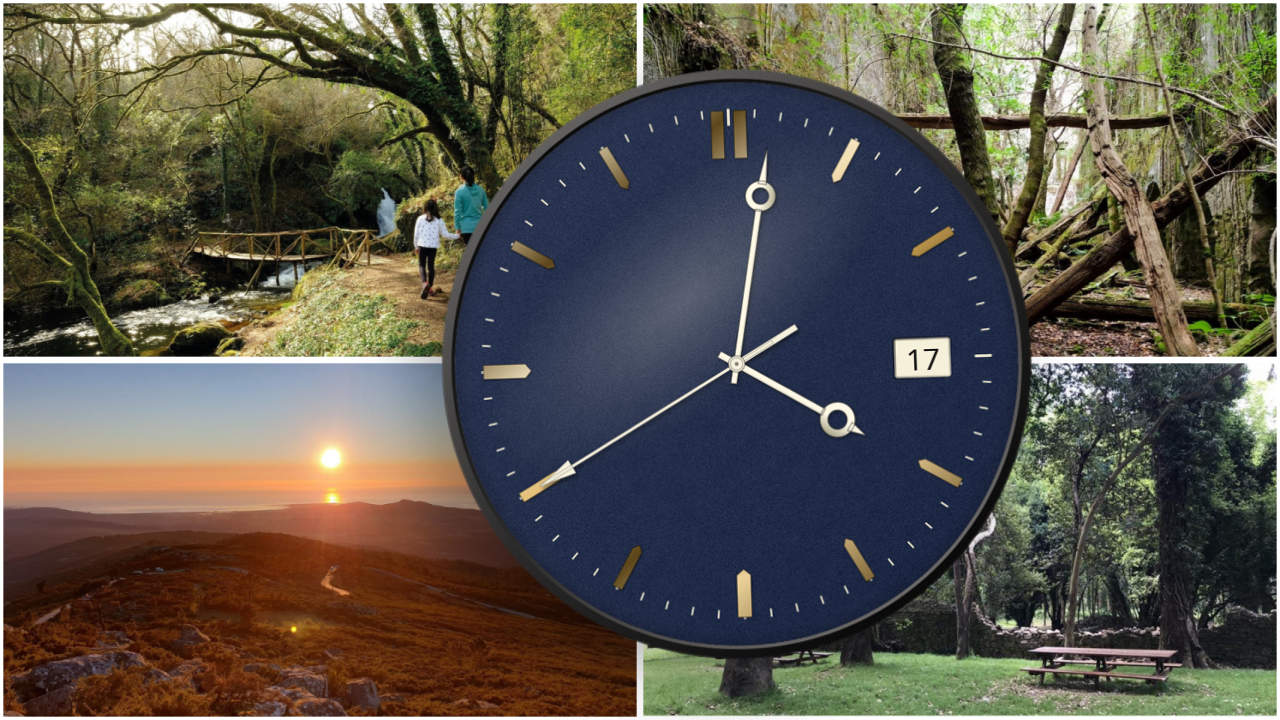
{"hour": 4, "minute": 1, "second": 40}
